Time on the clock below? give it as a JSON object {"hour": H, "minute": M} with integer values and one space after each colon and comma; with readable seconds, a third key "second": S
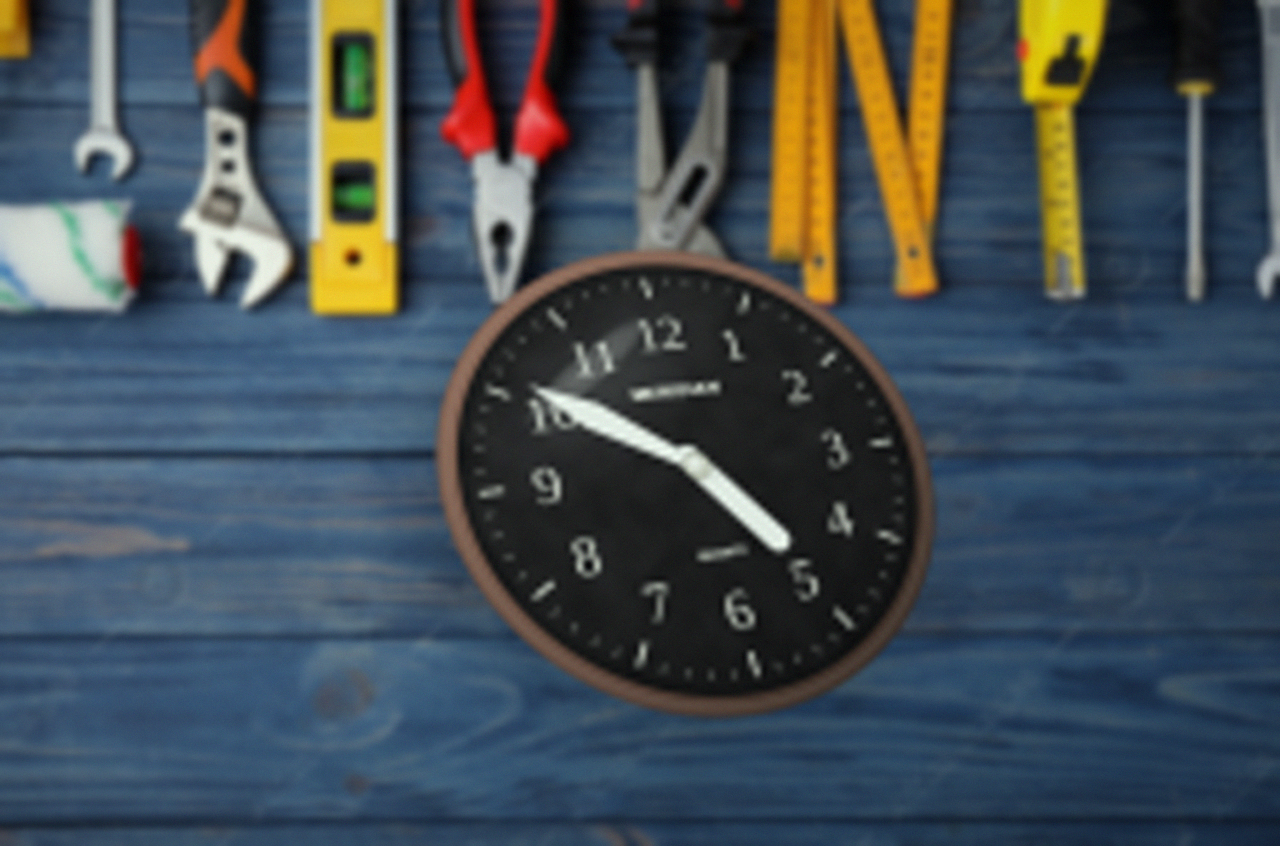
{"hour": 4, "minute": 51}
